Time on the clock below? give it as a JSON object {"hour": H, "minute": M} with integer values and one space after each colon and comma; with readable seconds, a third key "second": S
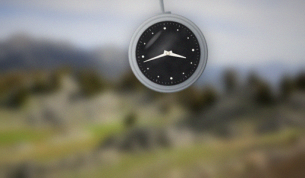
{"hour": 3, "minute": 43}
